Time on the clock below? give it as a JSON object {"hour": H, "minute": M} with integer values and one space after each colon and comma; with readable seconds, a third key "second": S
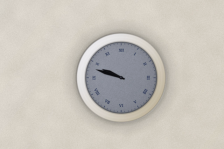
{"hour": 9, "minute": 48}
